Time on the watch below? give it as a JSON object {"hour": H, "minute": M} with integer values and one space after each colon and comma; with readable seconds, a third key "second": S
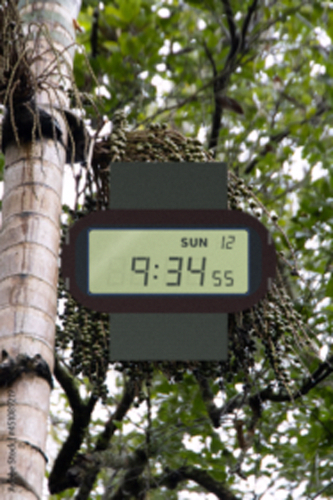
{"hour": 9, "minute": 34, "second": 55}
